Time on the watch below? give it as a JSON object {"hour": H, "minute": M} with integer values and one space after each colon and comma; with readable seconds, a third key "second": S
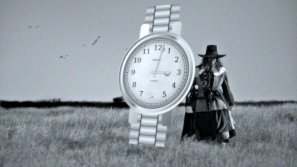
{"hour": 3, "minute": 2}
